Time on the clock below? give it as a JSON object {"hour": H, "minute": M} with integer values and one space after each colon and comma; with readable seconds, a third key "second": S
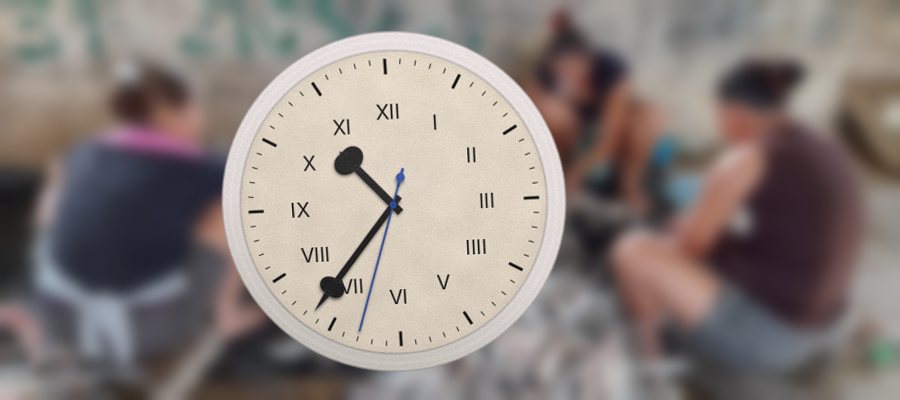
{"hour": 10, "minute": 36, "second": 33}
